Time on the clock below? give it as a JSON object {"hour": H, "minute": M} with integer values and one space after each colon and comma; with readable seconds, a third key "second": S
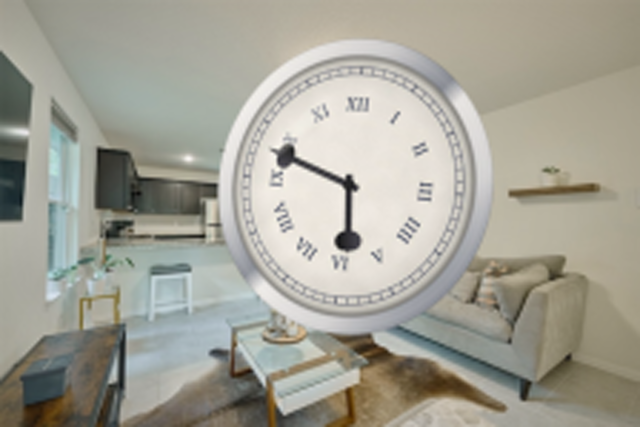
{"hour": 5, "minute": 48}
